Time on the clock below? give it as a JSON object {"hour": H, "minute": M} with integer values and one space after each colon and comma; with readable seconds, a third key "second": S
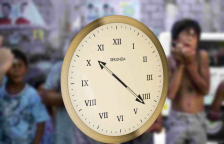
{"hour": 10, "minute": 22}
